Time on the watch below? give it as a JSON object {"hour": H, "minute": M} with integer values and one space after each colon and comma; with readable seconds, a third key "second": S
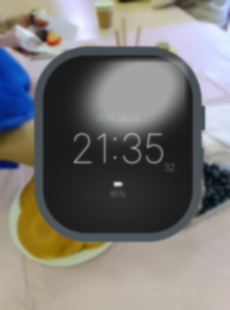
{"hour": 21, "minute": 35}
